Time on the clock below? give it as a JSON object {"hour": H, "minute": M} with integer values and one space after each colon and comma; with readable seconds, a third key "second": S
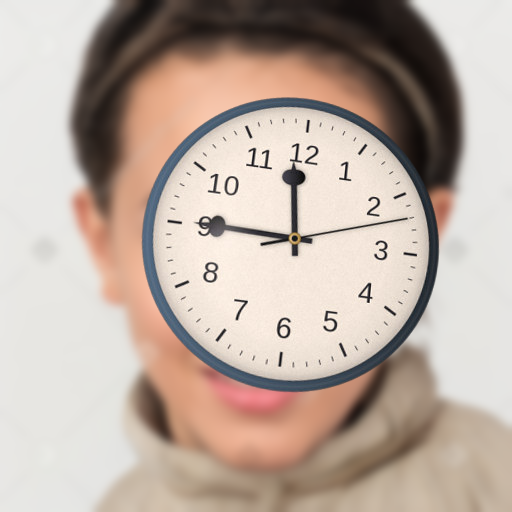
{"hour": 11, "minute": 45, "second": 12}
